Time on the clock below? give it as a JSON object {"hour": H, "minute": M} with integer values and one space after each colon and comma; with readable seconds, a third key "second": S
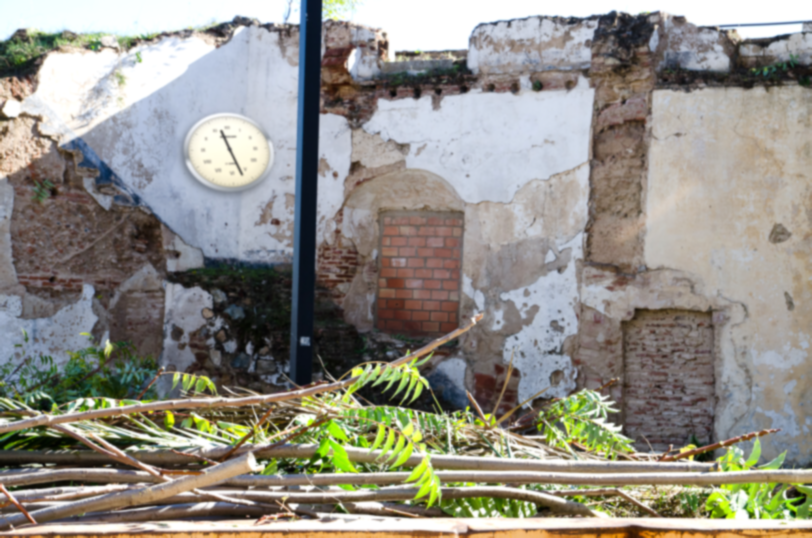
{"hour": 11, "minute": 27}
